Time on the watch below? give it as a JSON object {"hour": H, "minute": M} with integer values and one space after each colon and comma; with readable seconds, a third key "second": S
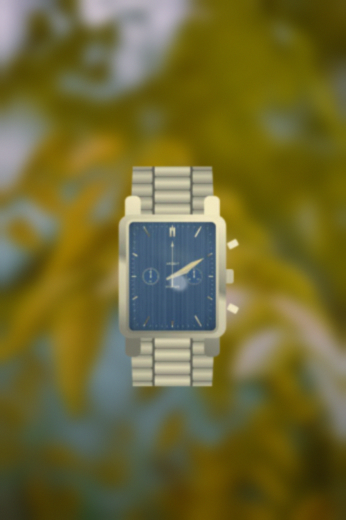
{"hour": 2, "minute": 10}
